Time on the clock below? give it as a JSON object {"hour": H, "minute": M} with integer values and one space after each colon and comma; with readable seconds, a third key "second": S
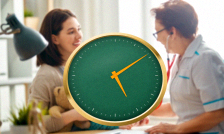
{"hour": 5, "minute": 9}
